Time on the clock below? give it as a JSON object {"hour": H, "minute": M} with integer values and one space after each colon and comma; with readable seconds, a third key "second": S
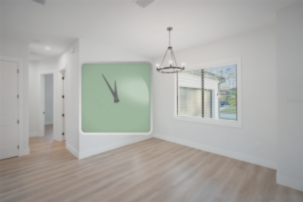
{"hour": 11, "minute": 55}
